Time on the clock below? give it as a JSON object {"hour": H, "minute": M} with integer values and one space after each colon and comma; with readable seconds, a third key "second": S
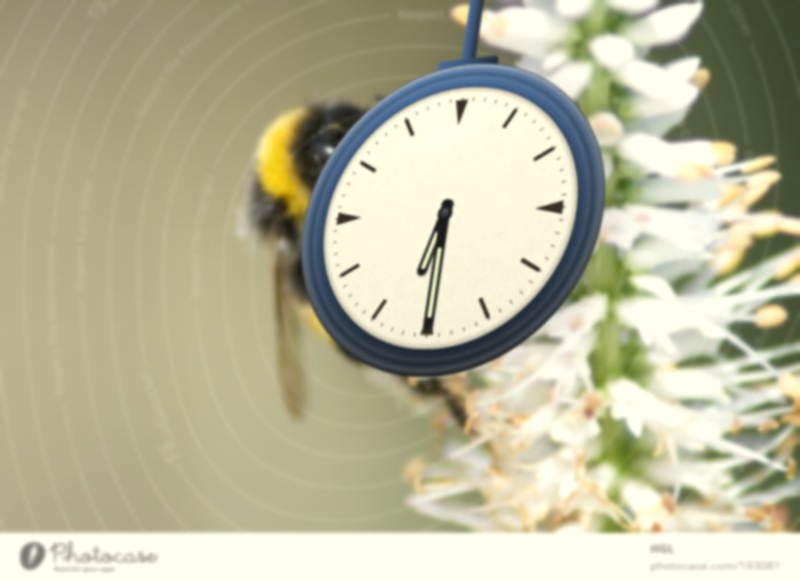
{"hour": 6, "minute": 30}
